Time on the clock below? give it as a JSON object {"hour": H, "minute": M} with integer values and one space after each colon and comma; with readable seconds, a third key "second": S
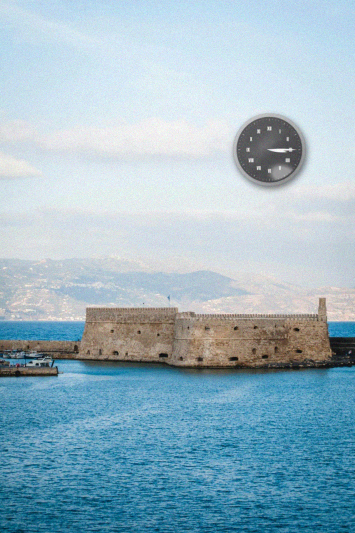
{"hour": 3, "minute": 15}
